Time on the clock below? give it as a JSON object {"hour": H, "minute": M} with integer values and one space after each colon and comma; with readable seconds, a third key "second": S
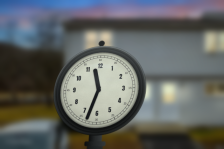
{"hour": 11, "minute": 33}
